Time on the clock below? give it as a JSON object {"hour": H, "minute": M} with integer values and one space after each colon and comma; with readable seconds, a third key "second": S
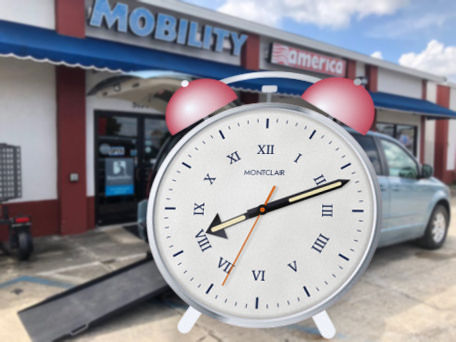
{"hour": 8, "minute": 11, "second": 34}
